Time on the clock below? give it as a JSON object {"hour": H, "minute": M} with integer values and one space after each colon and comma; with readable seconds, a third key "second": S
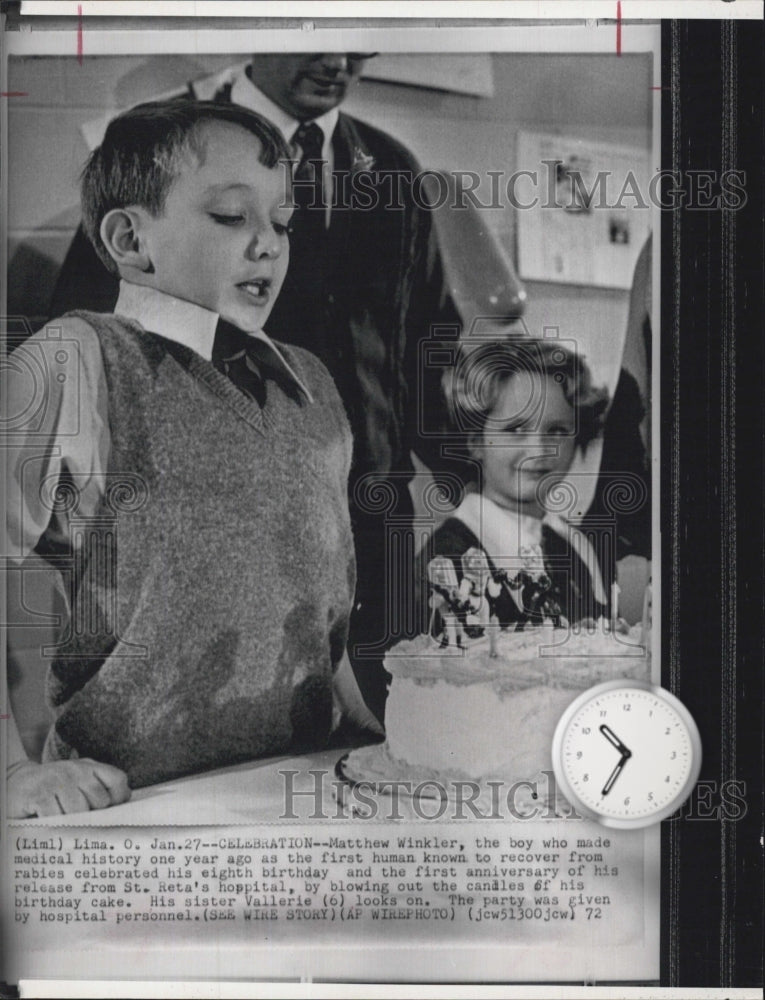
{"hour": 10, "minute": 35}
